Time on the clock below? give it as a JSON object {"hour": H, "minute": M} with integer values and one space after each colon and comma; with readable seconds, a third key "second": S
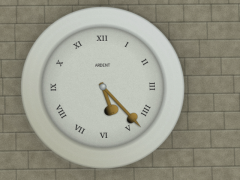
{"hour": 5, "minute": 23}
